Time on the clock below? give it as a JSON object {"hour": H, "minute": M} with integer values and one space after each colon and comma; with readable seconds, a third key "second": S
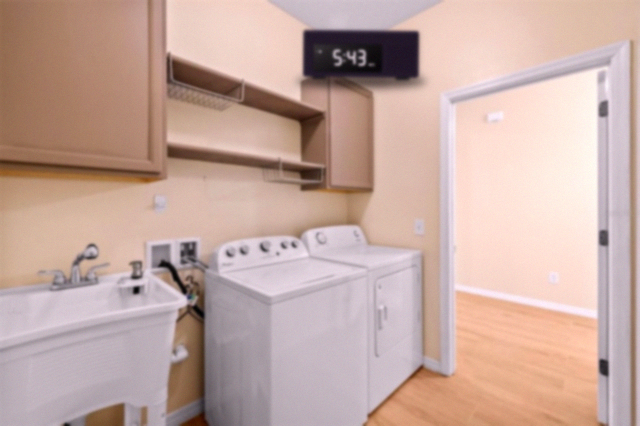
{"hour": 5, "minute": 43}
